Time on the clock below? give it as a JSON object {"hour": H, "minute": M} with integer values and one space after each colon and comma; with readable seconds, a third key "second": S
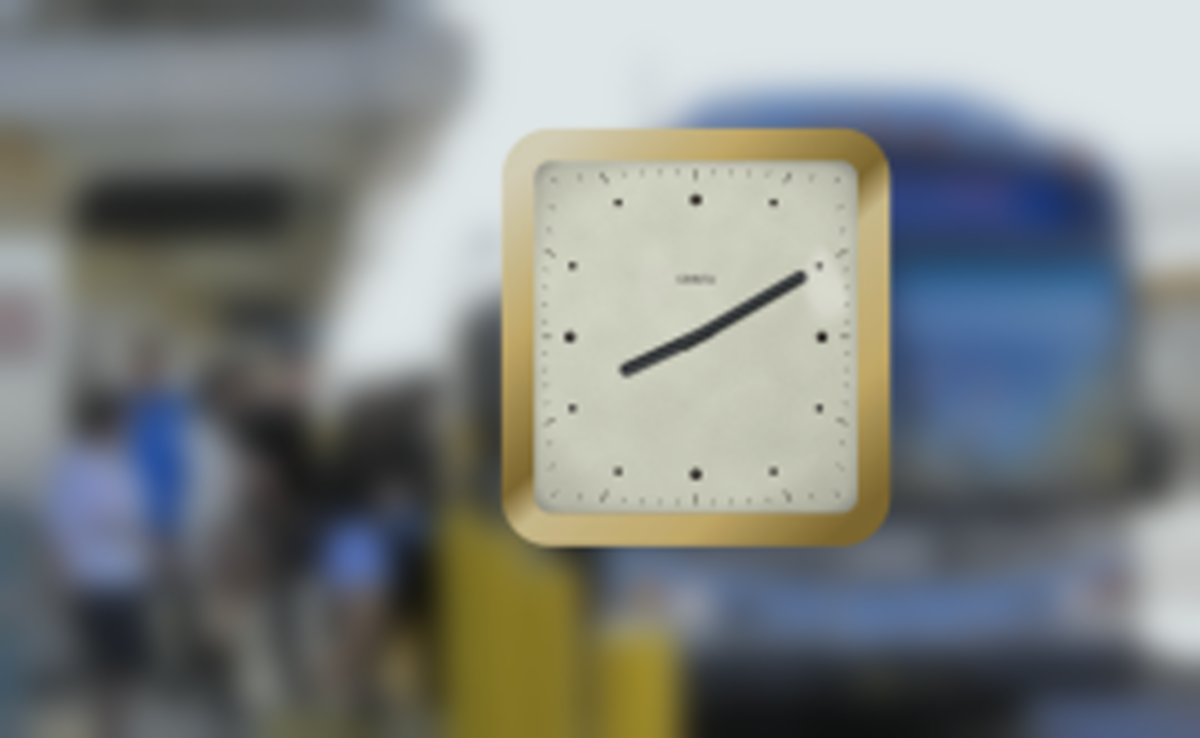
{"hour": 8, "minute": 10}
